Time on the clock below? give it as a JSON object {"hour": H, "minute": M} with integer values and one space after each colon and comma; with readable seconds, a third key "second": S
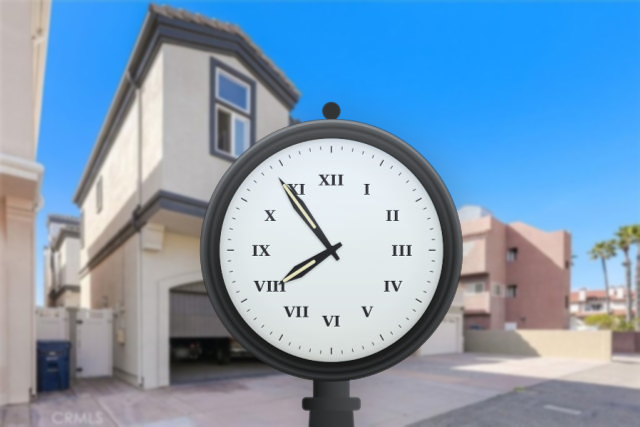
{"hour": 7, "minute": 54}
